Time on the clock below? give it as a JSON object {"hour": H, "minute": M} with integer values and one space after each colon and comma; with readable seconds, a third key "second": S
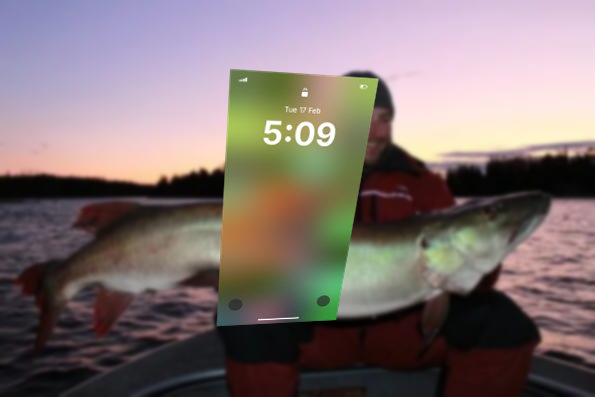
{"hour": 5, "minute": 9}
